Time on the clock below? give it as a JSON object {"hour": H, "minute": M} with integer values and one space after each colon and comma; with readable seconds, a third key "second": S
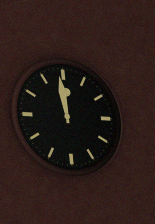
{"hour": 11, "minute": 59}
